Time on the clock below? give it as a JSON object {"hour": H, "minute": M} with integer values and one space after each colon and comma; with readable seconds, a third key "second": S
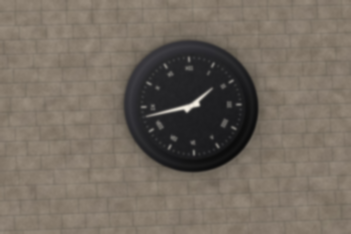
{"hour": 1, "minute": 43}
